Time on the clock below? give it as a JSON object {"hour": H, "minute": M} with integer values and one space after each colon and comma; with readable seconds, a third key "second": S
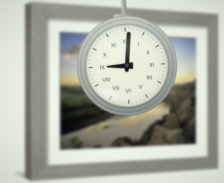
{"hour": 9, "minute": 1}
